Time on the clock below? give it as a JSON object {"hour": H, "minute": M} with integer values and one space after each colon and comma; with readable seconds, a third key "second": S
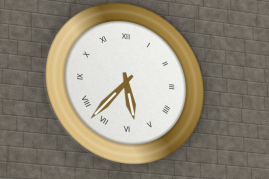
{"hour": 5, "minute": 37}
